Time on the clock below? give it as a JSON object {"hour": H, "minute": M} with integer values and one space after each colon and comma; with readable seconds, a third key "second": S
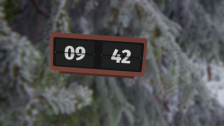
{"hour": 9, "minute": 42}
